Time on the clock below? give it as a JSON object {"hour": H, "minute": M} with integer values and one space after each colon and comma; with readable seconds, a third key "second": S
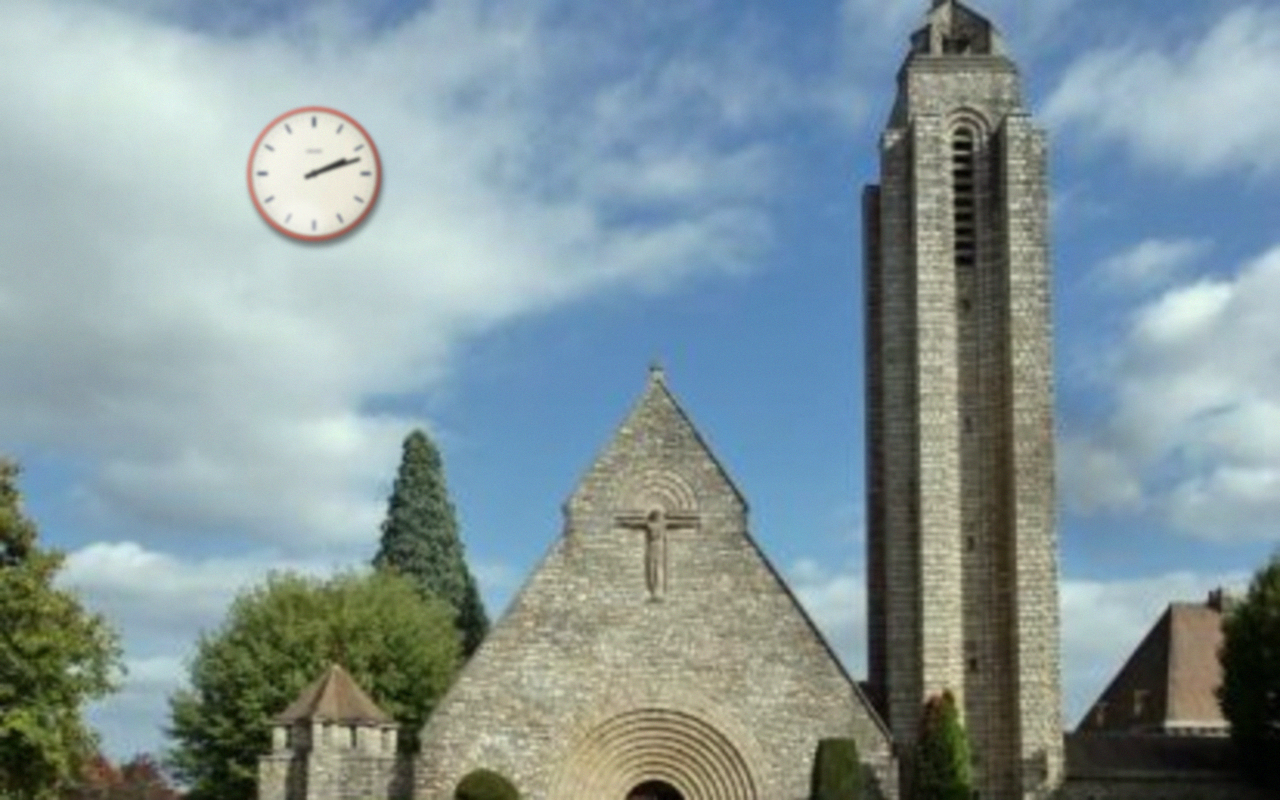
{"hour": 2, "minute": 12}
